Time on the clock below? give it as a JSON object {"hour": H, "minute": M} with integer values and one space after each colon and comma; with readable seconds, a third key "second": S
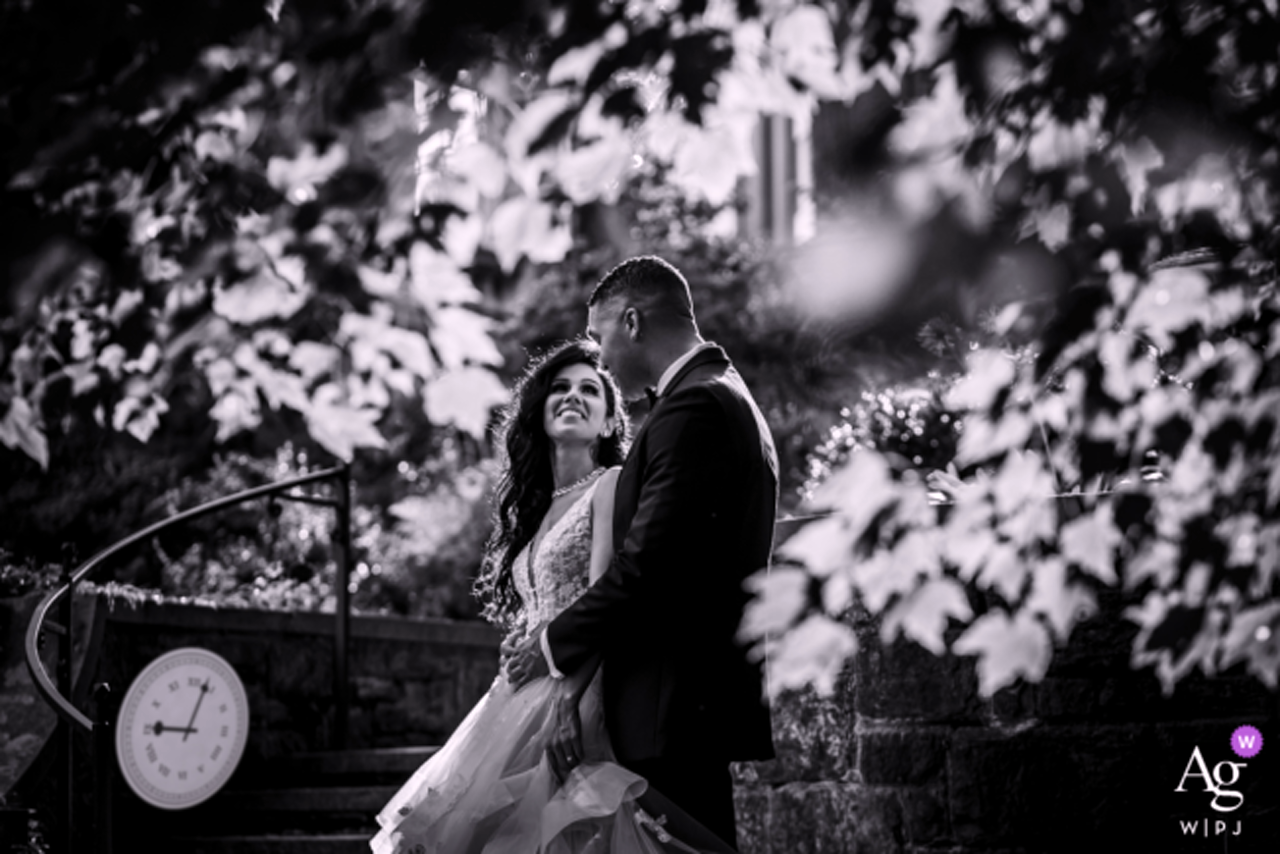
{"hour": 9, "minute": 3}
